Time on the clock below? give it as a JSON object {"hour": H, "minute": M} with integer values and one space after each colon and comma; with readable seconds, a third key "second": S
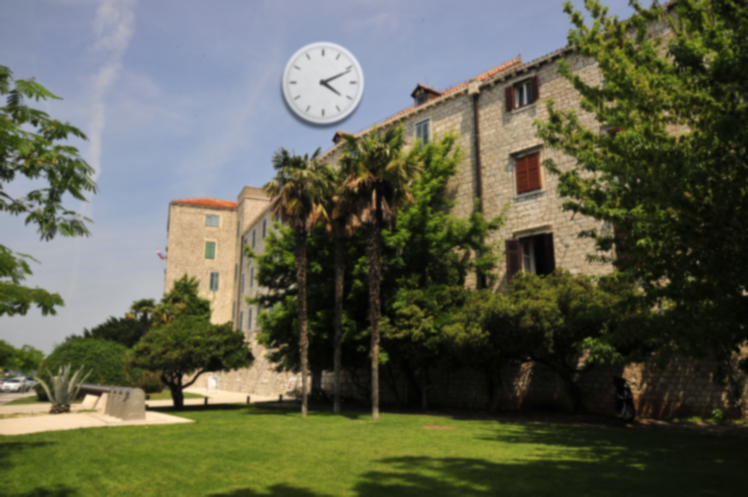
{"hour": 4, "minute": 11}
